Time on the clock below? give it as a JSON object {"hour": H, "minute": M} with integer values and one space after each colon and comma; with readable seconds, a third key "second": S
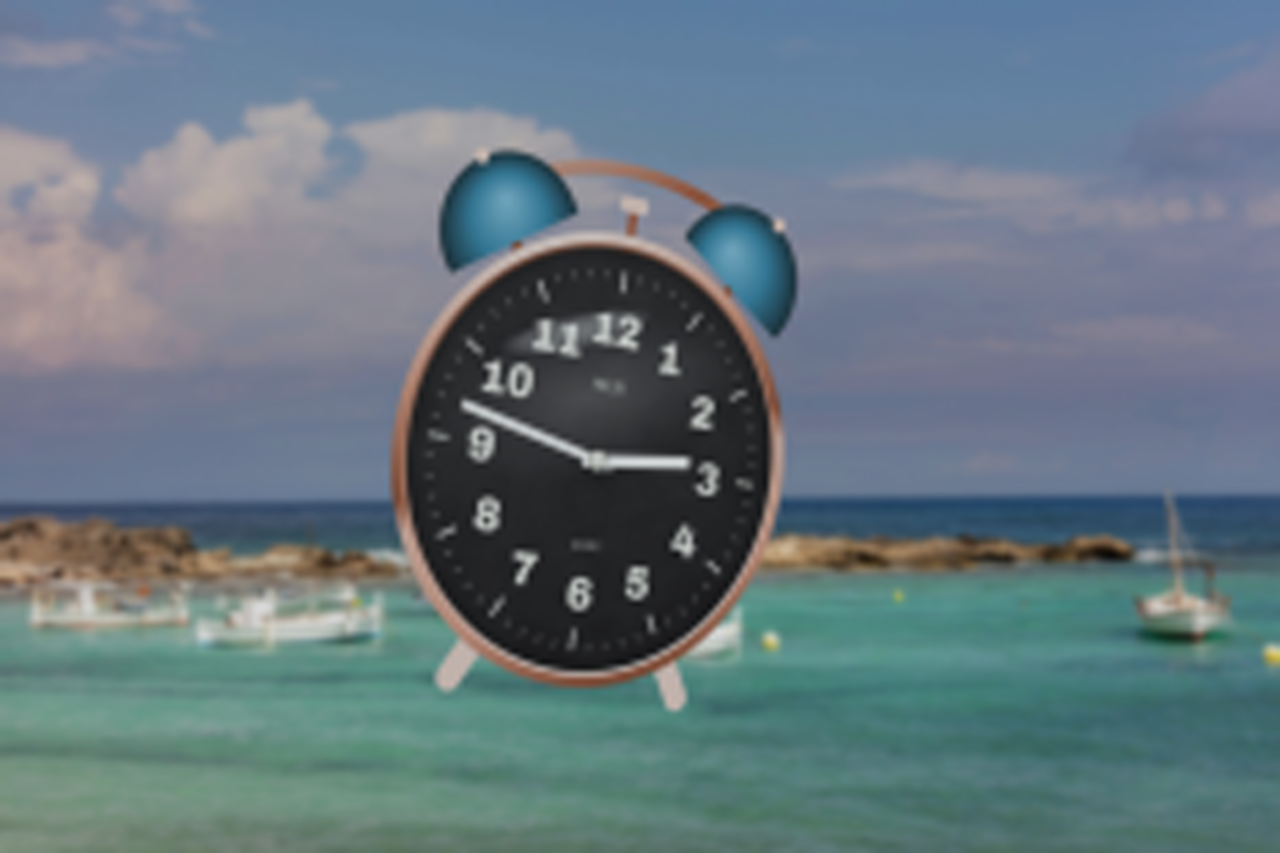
{"hour": 2, "minute": 47}
